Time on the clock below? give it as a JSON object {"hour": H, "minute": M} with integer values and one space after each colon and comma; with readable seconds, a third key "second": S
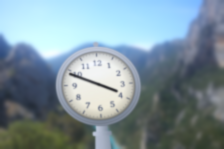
{"hour": 3, "minute": 49}
